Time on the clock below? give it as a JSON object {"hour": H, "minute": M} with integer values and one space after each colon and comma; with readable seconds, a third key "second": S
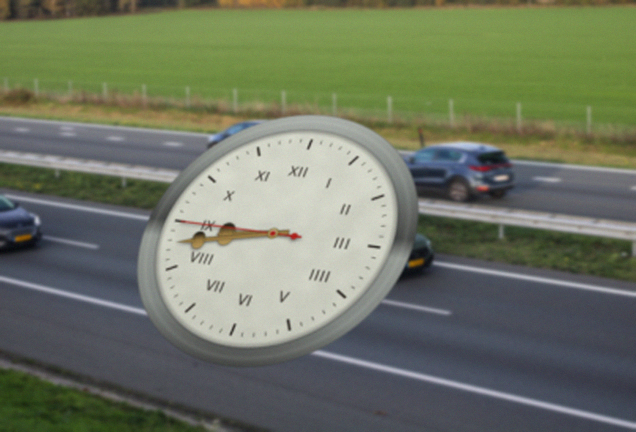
{"hour": 8, "minute": 42, "second": 45}
